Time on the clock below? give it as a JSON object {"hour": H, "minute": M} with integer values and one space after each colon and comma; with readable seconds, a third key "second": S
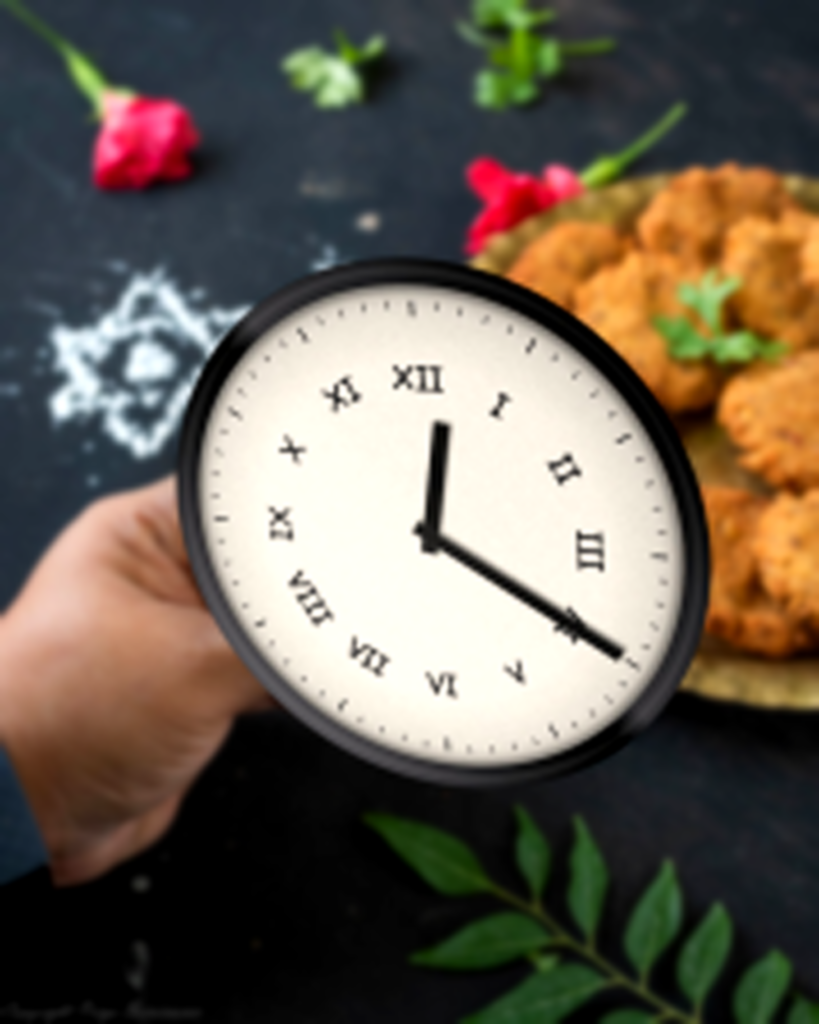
{"hour": 12, "minute": 20}
